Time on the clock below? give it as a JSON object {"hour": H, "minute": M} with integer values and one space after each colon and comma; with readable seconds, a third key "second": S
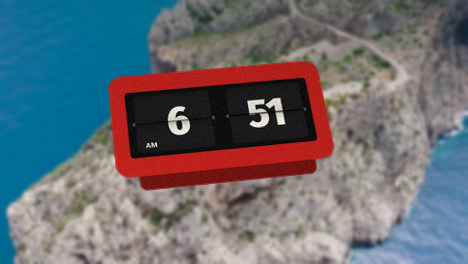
{"hour": 6, "minute": 51}
